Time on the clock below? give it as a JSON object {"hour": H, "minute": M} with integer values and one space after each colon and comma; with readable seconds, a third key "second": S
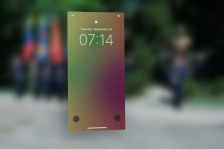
{"hour": 7, "minute": 14}
